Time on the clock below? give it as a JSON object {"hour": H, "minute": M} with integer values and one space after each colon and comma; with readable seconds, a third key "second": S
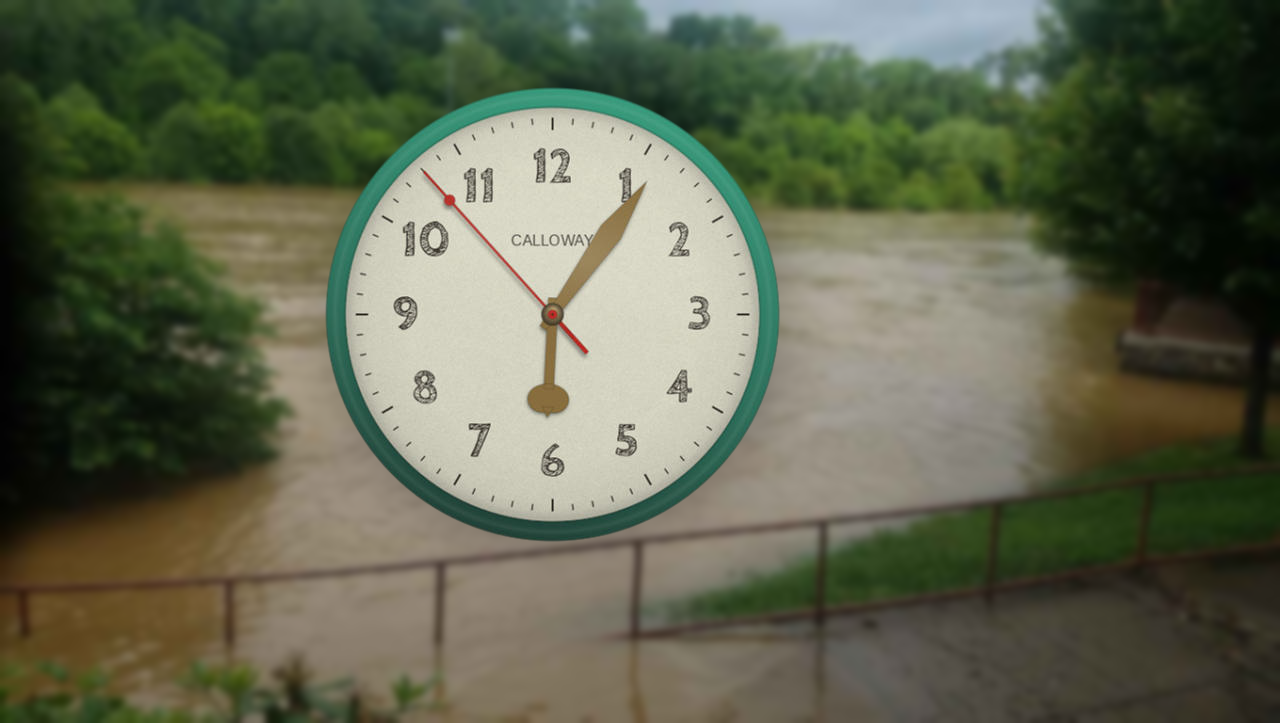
{"hour": 6, "minute": 5, "second": 53}
